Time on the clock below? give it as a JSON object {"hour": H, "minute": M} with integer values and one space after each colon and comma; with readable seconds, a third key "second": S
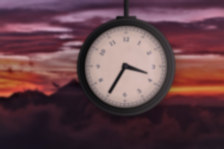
{"hour": 3, "minute": 35}
